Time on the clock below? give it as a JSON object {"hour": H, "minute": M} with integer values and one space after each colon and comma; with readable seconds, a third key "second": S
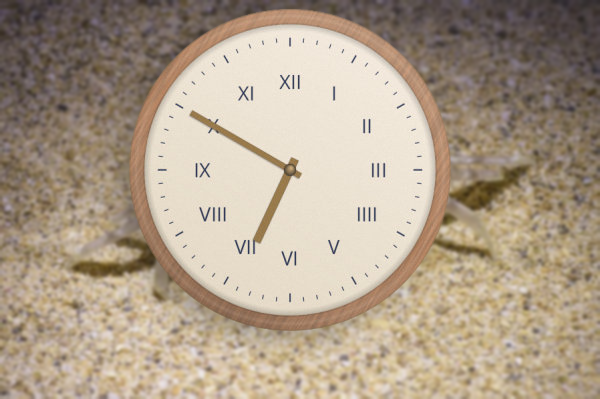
{"hour": 6, "minute": 50}
